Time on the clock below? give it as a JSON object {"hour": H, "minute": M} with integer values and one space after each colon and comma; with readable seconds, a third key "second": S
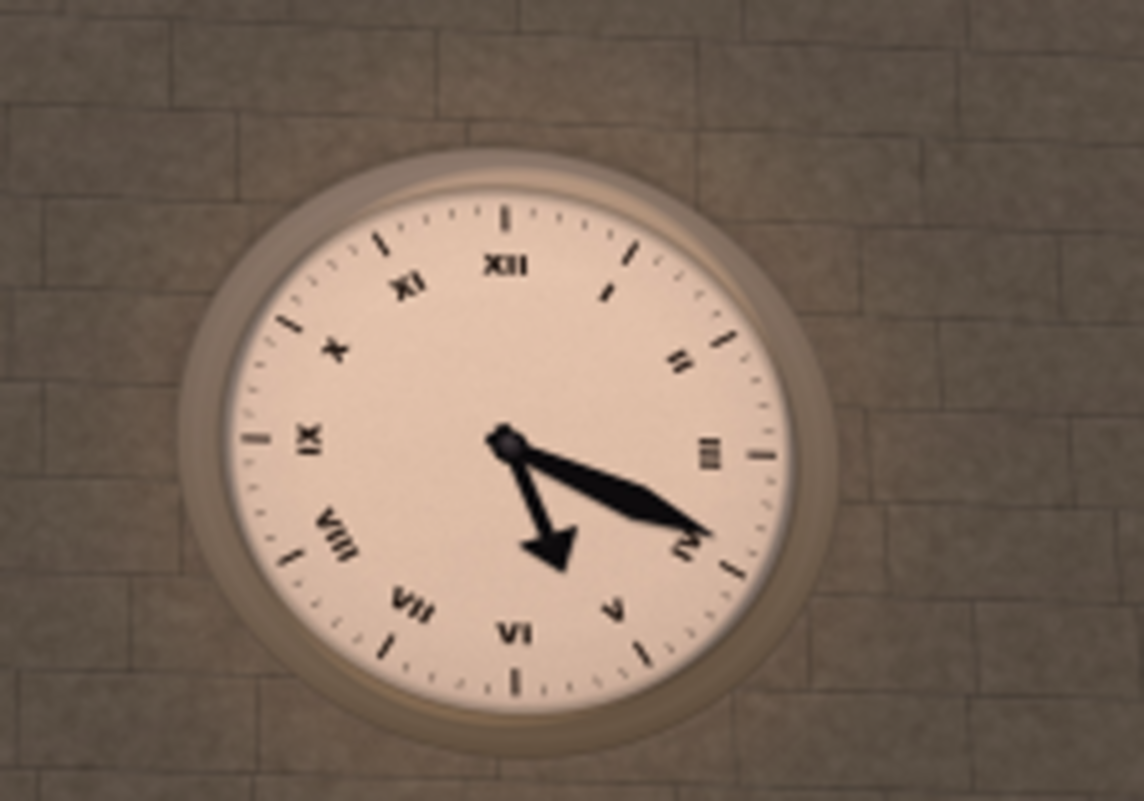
{"hour": 5, "minute": 19}
